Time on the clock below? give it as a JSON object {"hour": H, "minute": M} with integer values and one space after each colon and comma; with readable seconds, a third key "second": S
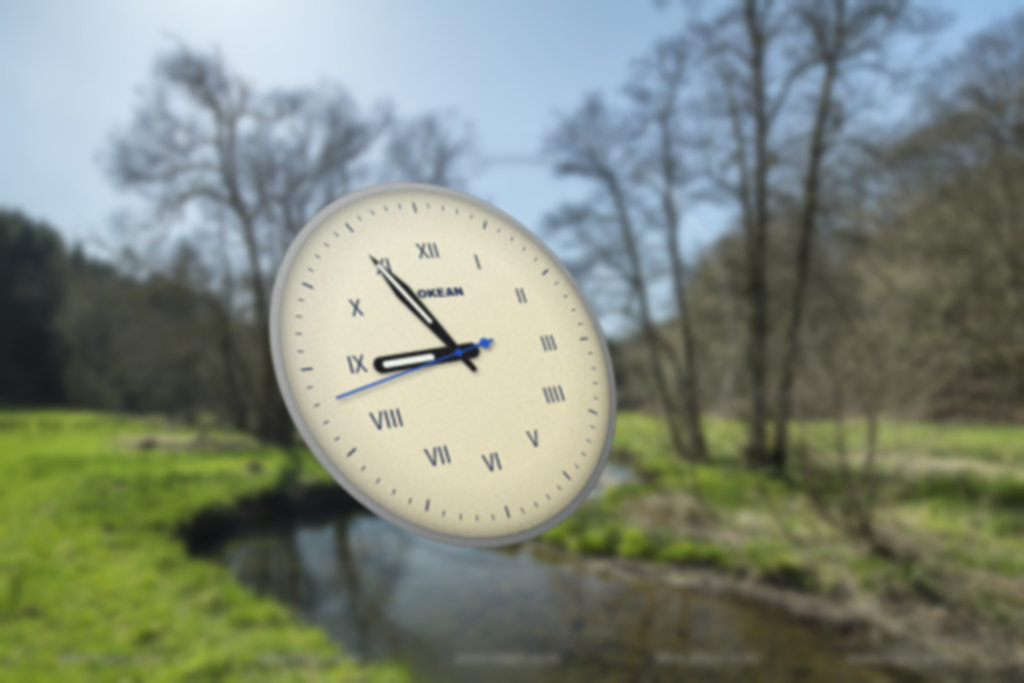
{"hour": 8, "minute": 54, "second": 43}
